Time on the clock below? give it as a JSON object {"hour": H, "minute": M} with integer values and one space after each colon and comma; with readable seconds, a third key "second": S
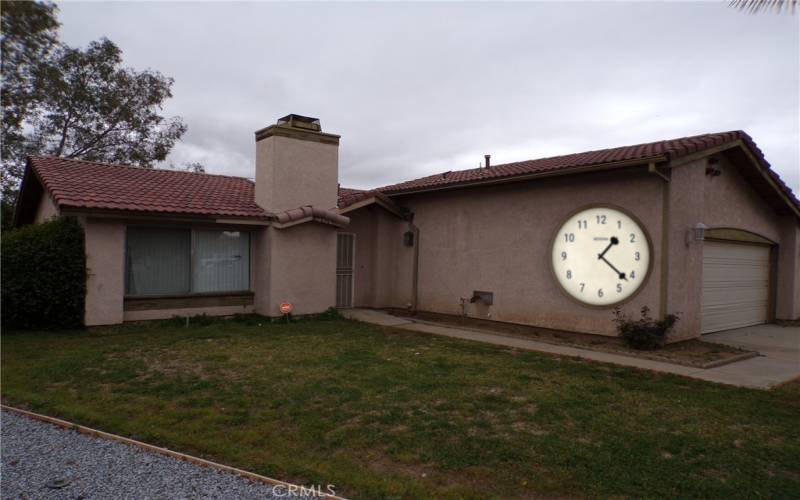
{"hour": 1, "minute": 22}
